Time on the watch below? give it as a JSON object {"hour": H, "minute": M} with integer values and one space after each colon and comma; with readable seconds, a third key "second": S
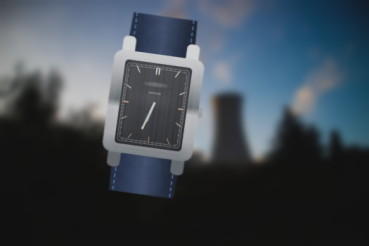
{"hour": 6, "minute": 33}
